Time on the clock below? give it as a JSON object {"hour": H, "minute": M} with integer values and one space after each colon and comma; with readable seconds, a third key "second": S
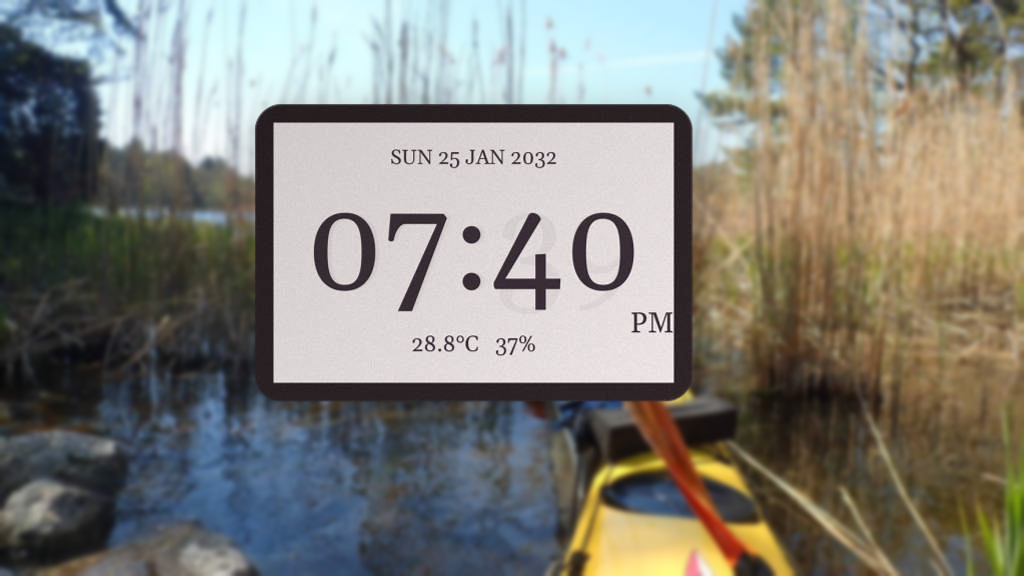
{"hour": 7, "minute": 40}
